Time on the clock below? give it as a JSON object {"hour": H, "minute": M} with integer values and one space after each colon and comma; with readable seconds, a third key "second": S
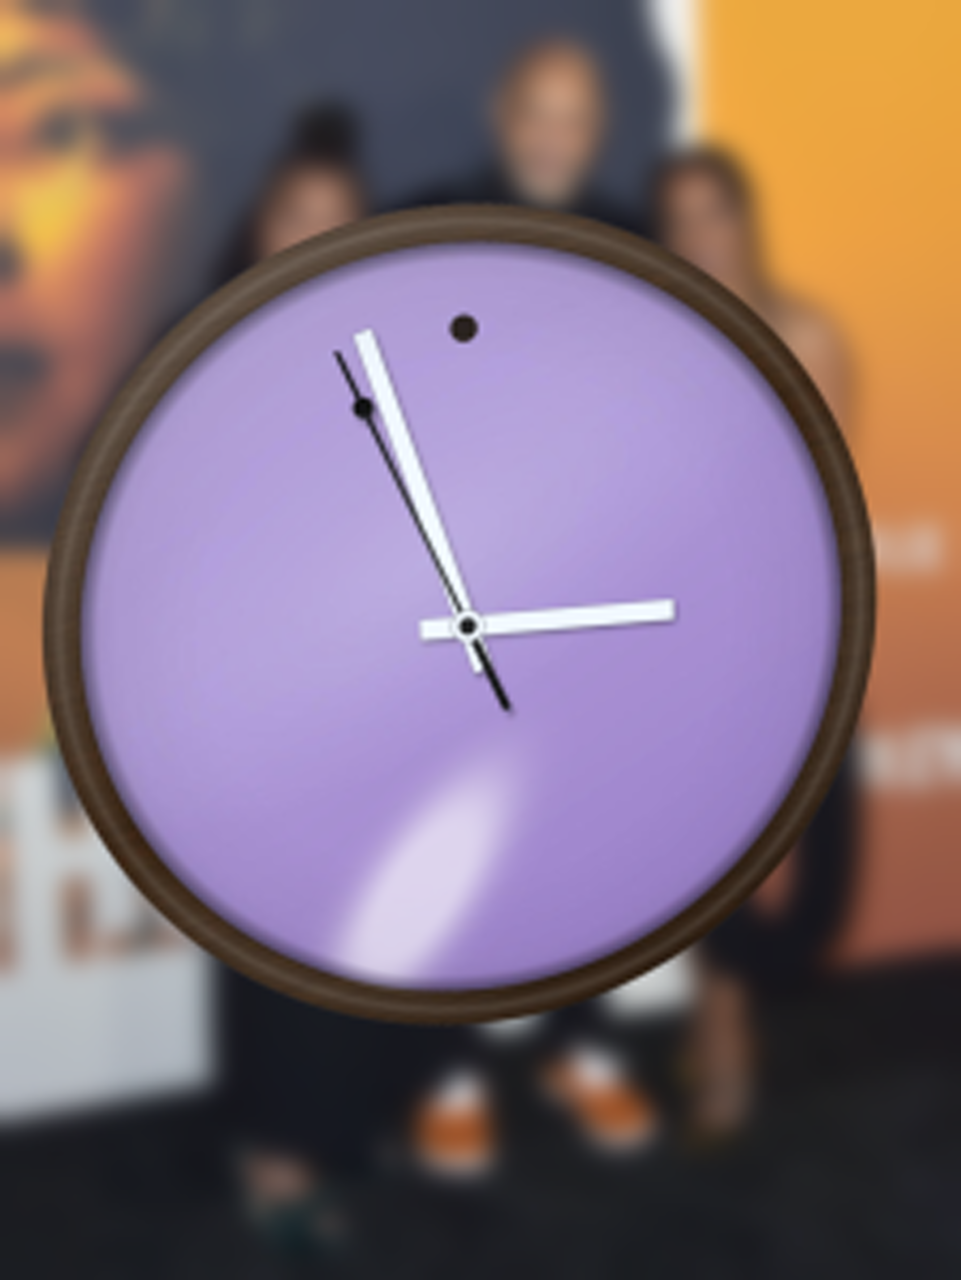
{"hour": 2, "minute": 56, "second": 56}
